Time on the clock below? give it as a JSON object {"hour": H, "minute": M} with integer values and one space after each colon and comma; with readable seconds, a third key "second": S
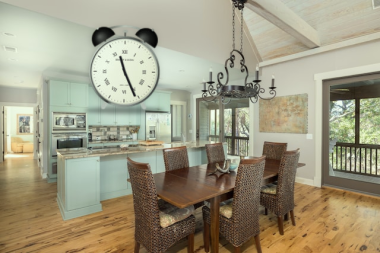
{"hour": 11, "minute": 26}
